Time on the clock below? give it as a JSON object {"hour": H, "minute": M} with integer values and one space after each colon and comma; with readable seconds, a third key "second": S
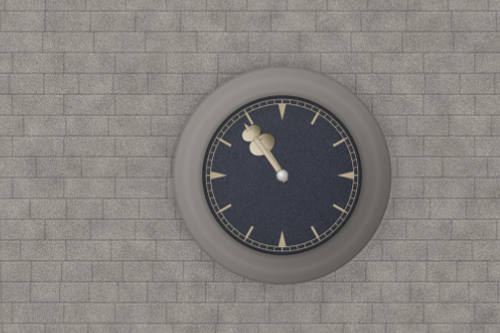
{"hour": 10, "minute": 54}
